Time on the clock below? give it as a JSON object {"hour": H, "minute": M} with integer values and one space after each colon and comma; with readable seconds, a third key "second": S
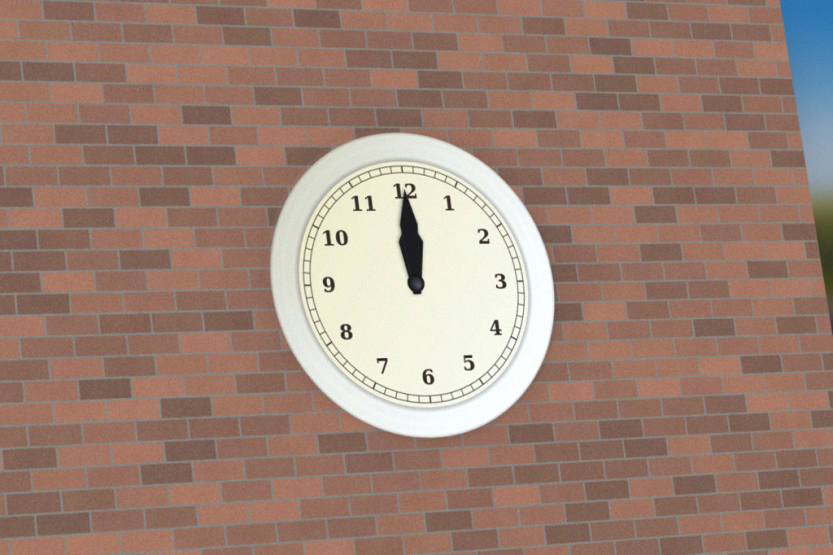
{"hour": 12, "minute": 0}
